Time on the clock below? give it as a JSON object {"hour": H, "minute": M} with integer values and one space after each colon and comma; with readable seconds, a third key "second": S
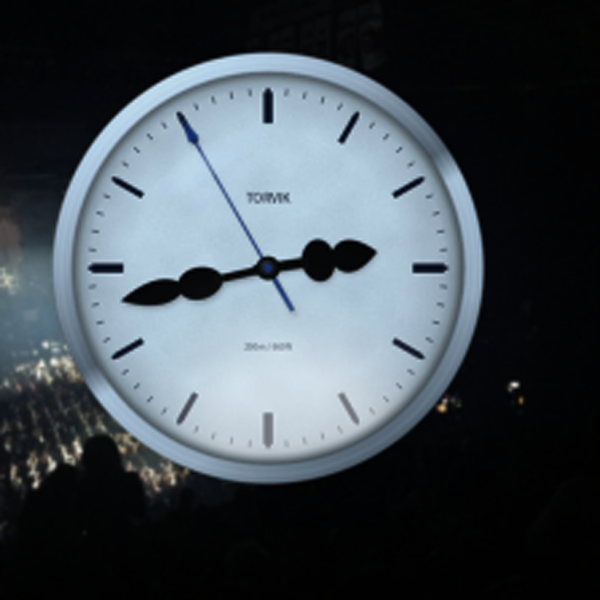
{"hour": 2, "minute": 42, "second": 55}
